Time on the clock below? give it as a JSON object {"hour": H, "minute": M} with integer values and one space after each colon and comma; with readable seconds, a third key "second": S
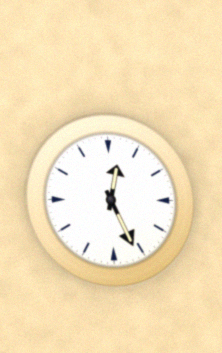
{"hour": 12, "minute": 26}
